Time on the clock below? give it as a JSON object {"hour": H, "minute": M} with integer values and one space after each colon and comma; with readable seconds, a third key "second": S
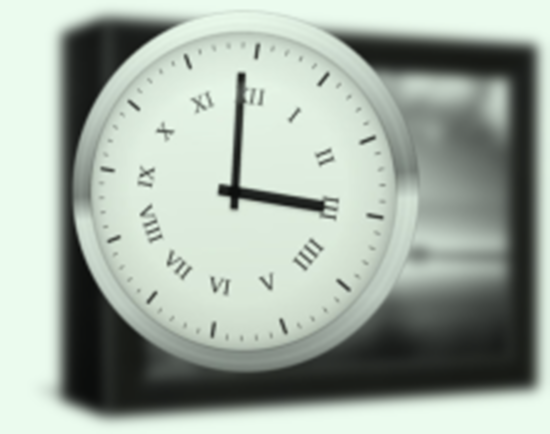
{"hour": 2, "minute": 59}
